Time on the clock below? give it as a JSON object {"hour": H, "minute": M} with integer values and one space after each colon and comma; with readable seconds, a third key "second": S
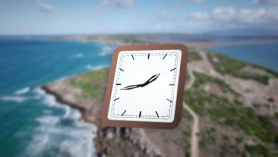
{"hour": 1, "minute": 43}
